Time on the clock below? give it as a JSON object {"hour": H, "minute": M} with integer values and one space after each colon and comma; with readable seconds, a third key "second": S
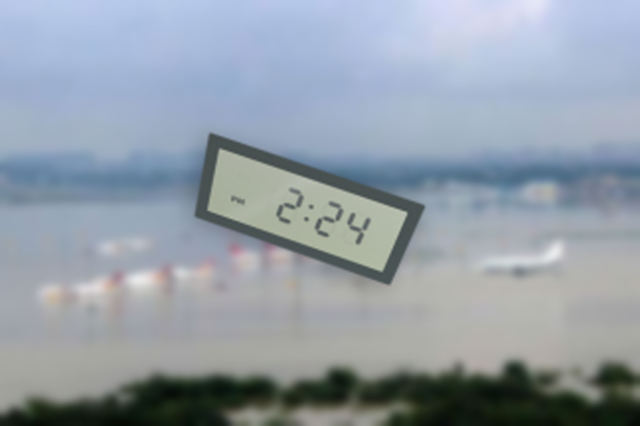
{"hour": 2, "minute": 24}
